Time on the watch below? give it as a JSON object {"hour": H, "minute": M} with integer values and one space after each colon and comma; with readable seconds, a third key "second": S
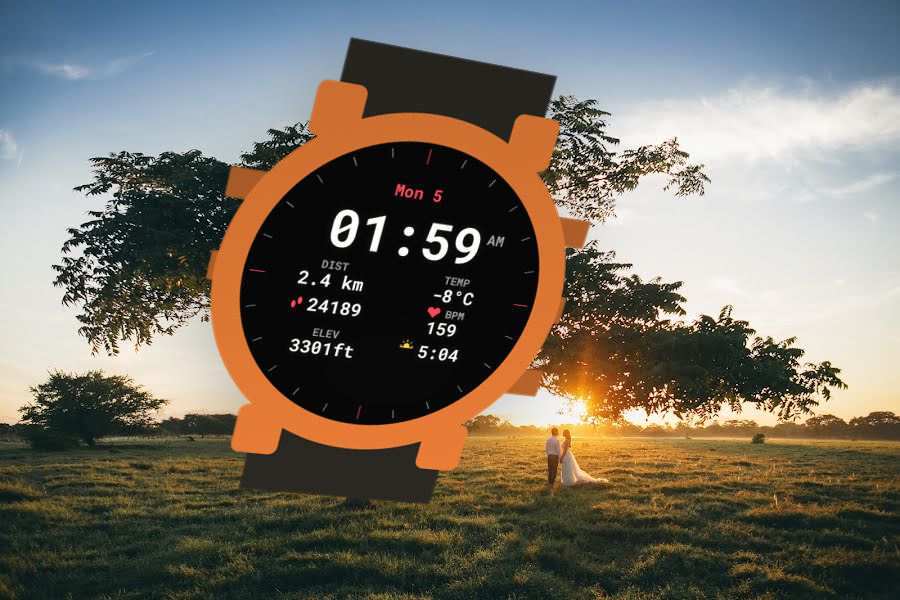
{"hour": 1, "minute": 59}
